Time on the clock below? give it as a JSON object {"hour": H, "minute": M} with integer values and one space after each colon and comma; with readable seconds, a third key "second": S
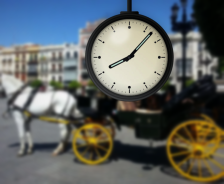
{"hour": 8, "minute": 7}
